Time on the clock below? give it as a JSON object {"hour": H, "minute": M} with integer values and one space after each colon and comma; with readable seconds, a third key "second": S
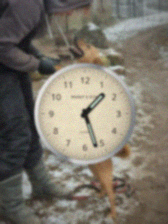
{"hour": 1, "minute": 27}
